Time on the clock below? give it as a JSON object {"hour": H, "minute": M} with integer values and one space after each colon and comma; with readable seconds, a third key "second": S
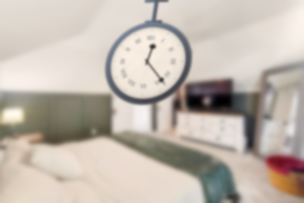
{"hour": 12, "minute": 23}
